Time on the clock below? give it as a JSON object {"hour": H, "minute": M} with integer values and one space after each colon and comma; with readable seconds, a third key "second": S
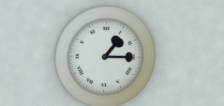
{"hour": 1, "minute": 15}
